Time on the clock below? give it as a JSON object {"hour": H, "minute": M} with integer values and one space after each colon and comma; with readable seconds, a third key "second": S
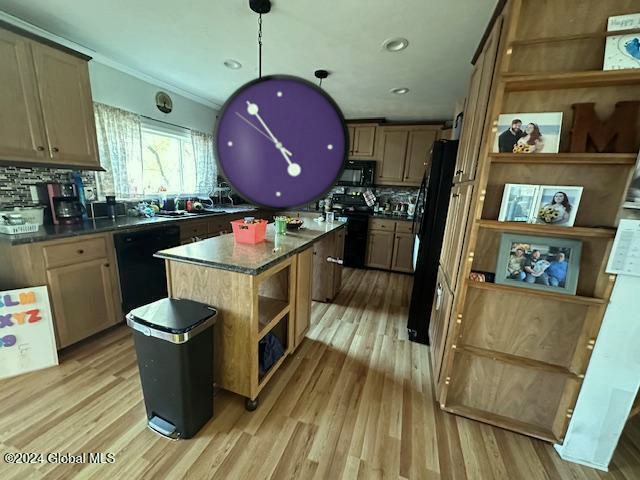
{"hour": 4, "minute": 53, "second": 51}
